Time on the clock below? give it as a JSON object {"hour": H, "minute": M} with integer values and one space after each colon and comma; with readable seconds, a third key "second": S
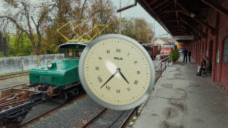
{"hour": 4, "minute": 37}
